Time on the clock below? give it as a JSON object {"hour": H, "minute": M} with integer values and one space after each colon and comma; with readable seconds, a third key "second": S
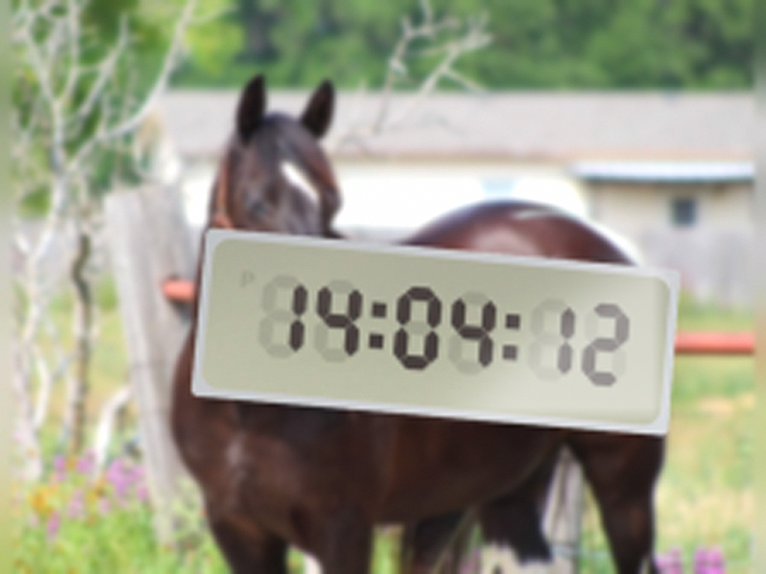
{"hour": 14, "minute": 4, "second": 12}
